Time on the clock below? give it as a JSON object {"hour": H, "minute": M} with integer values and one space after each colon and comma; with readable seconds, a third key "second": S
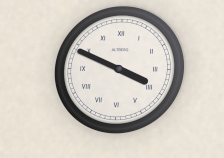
{"hour": 3, "minute": 49}
